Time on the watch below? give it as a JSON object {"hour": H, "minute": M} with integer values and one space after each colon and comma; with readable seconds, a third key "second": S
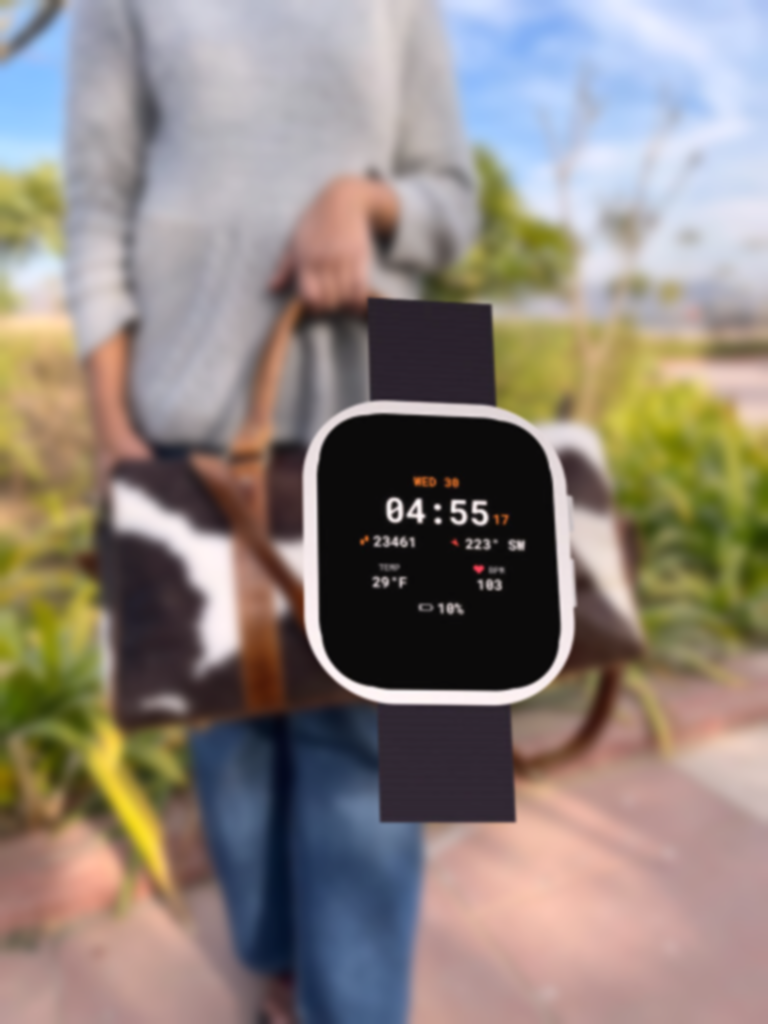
{"hour": 4, "minute": 55}
